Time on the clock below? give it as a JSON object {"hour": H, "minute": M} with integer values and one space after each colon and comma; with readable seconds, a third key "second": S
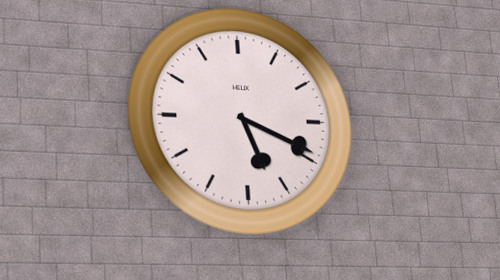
{"hour": 5, "minute": 19}
